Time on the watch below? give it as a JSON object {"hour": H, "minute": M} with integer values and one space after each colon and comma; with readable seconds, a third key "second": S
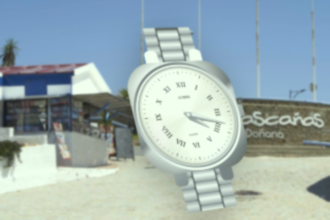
{"hour": 4, "minute": 18}
